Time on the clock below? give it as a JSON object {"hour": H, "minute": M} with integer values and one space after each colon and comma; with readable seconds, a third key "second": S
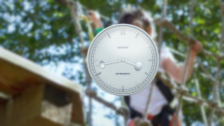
{"hour": 3, "minute": 43}
